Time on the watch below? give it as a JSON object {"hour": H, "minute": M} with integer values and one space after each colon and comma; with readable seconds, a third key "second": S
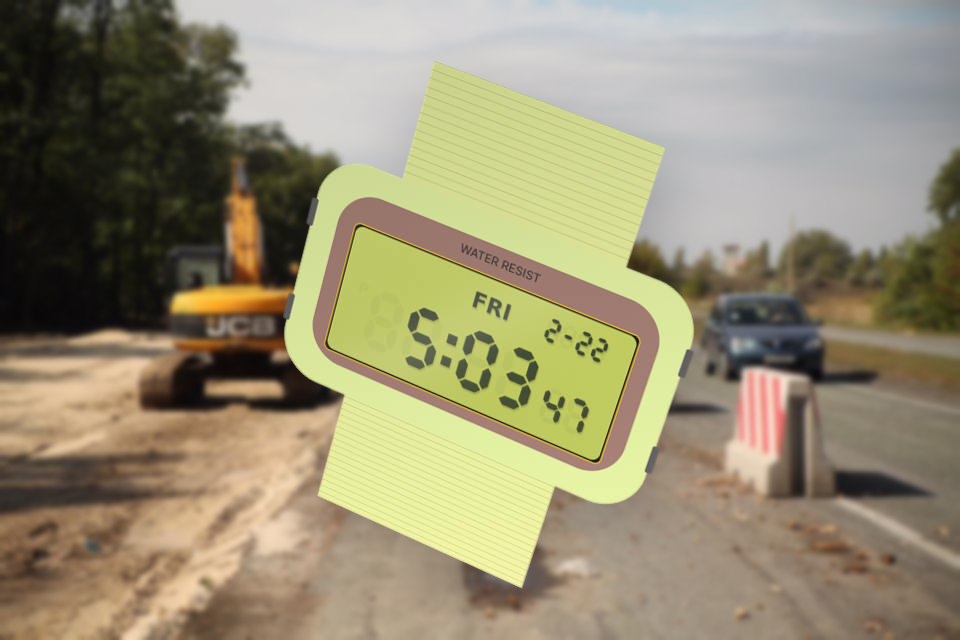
{"hour": 5, "minute": 3, "second": 47}
